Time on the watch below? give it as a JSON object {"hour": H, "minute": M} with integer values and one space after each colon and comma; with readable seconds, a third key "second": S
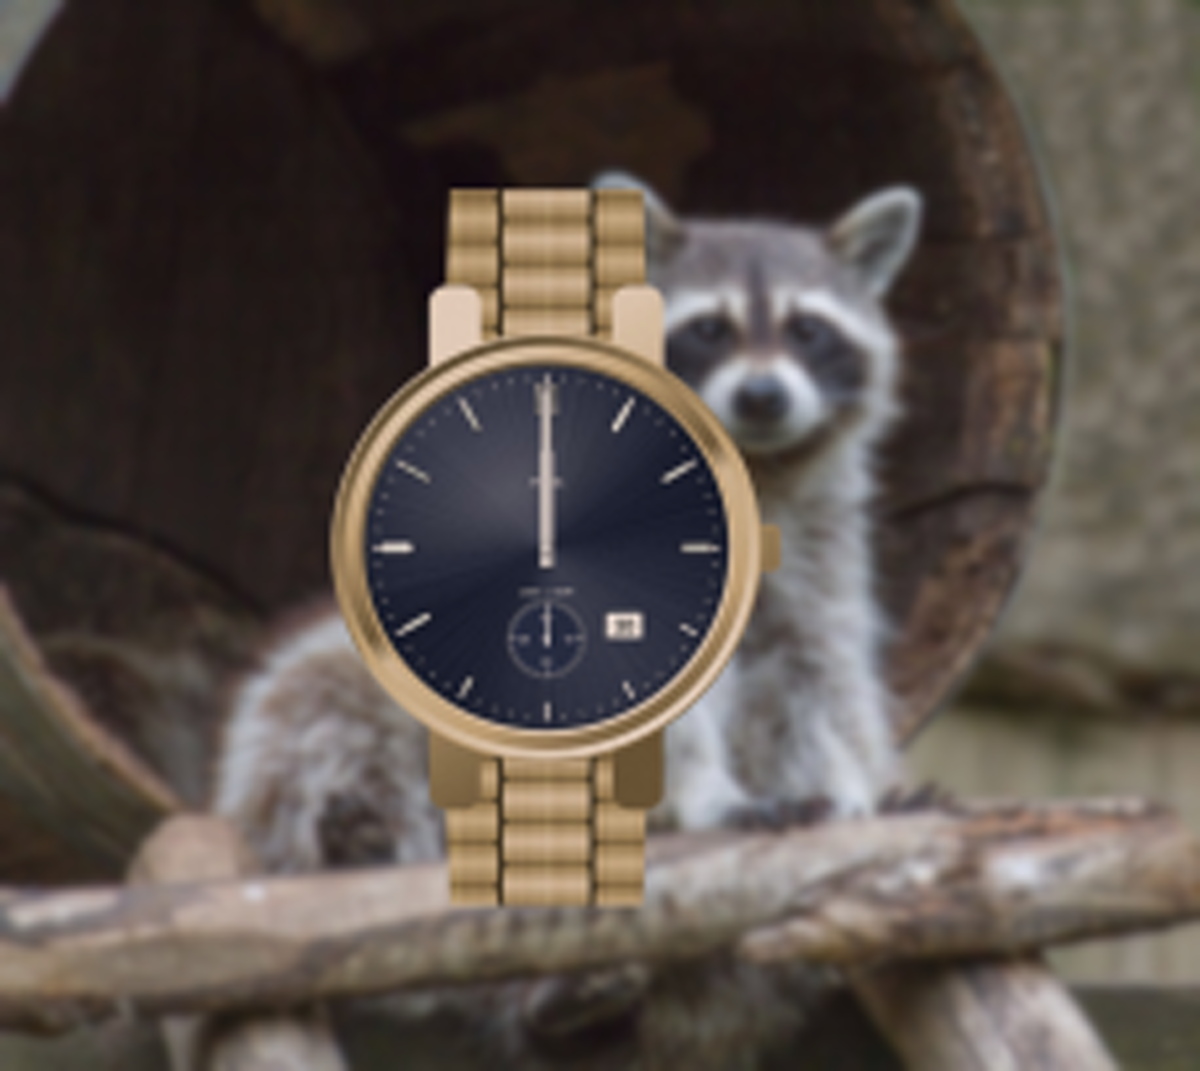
{"hour": 12, "minute": 0}
